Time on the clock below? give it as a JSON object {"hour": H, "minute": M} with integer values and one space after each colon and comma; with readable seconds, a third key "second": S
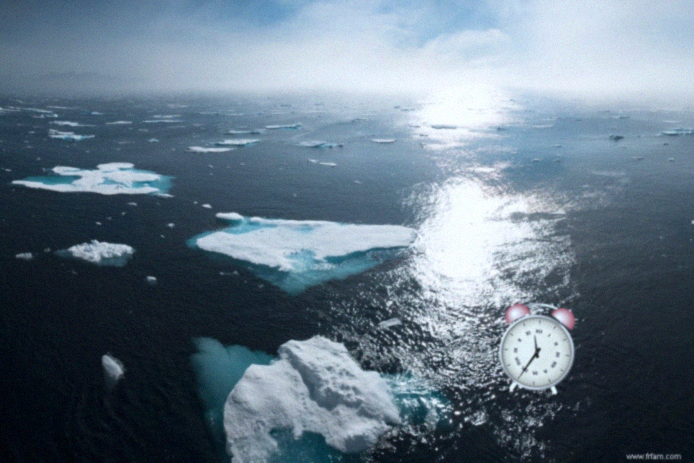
{"hour": 11, "minute": 35}
